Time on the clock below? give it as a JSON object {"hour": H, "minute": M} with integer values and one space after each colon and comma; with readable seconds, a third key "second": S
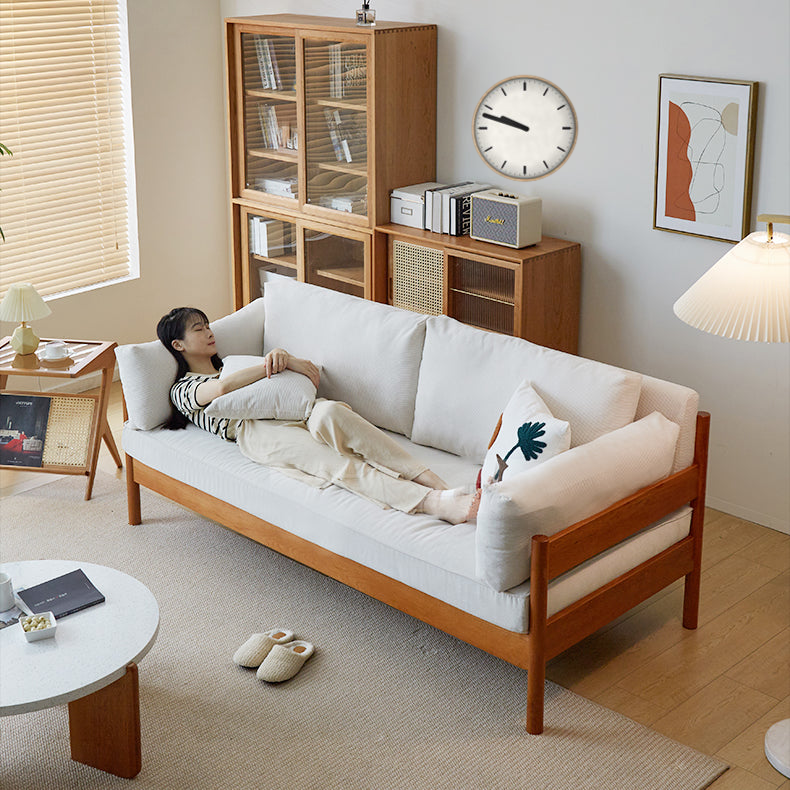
{"hour": 9, "minute": 48}
